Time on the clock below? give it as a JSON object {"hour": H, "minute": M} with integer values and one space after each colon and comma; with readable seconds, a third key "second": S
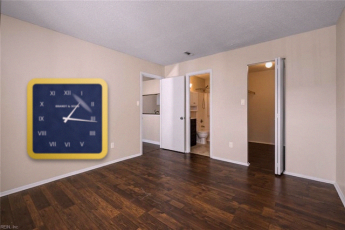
{"hour": 1, "minute": 16}
